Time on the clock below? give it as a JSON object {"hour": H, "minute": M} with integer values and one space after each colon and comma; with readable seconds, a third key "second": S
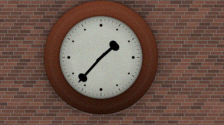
{"hour": 1, "minute": 37}
